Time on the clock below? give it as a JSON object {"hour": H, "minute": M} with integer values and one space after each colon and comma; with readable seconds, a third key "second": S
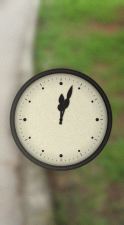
{"hour": 12, "minute": 3}
